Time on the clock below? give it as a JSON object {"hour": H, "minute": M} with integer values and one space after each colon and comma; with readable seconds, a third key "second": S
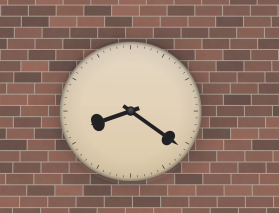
{"hour": 8, "minute": 21}
